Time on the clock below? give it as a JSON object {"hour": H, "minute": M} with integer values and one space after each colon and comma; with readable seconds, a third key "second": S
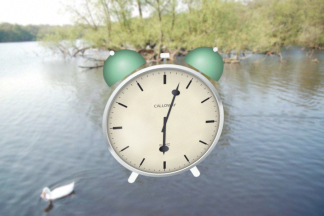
{"hour": 6, "minute": 3}
